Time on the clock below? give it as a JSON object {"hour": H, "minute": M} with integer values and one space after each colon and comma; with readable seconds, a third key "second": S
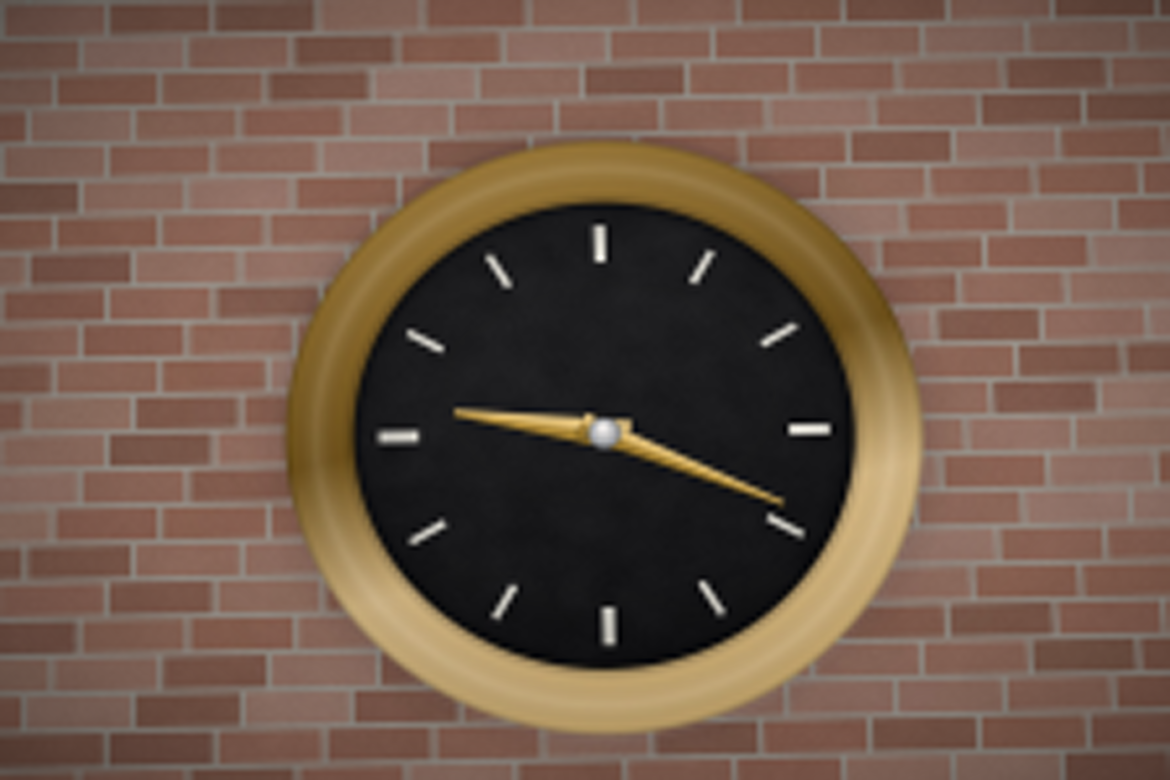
{"hour": 9, "minute": 19}
